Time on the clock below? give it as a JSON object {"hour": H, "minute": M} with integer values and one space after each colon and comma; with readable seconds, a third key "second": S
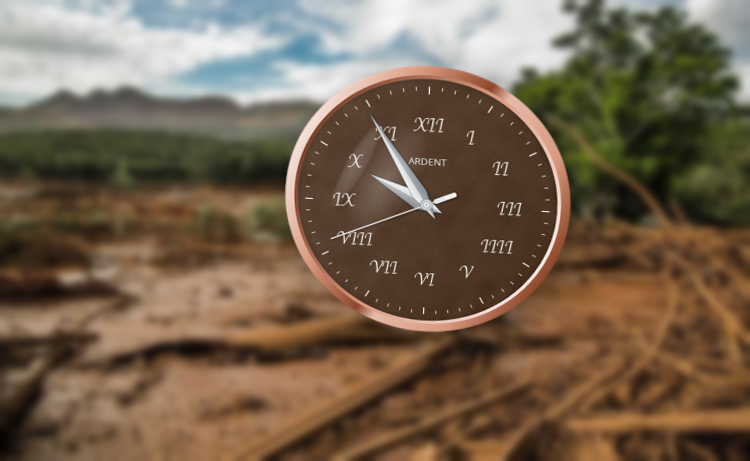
{"hour": 9, "minute": 54, "second": 41}
